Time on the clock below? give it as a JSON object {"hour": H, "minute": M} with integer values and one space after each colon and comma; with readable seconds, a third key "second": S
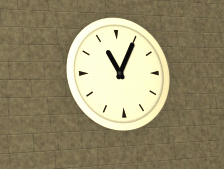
{"hour": 11, "minute": 5}
